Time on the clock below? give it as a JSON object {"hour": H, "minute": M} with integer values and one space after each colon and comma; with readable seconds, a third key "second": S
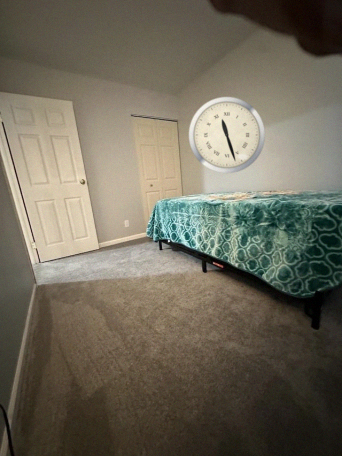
{"hour": 11, "minute": 27}
